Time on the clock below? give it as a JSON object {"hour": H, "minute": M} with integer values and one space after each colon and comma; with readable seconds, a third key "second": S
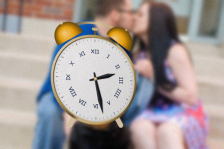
{"hour": 2, "minute": 28}
